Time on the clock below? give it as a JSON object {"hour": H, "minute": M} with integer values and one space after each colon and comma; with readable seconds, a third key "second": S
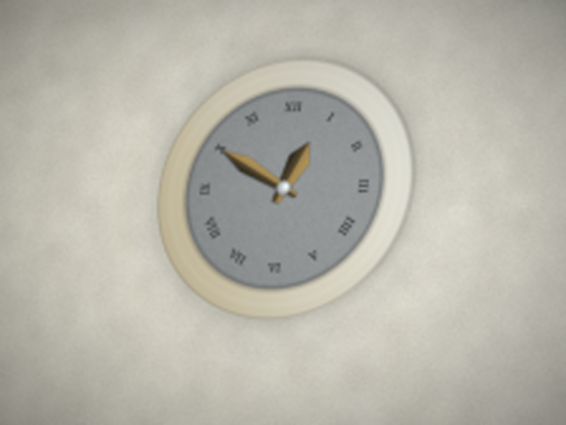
{"hour": 12, "minute": 50}
